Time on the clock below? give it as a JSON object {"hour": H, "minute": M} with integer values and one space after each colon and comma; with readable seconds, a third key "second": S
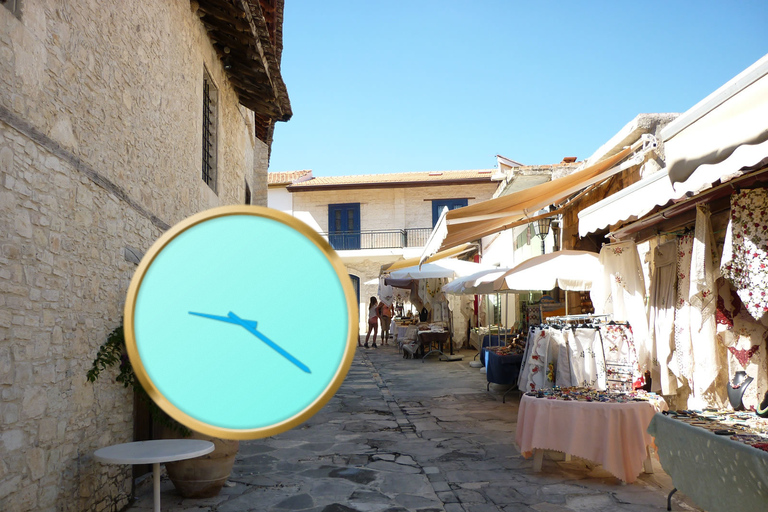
{"hour": 9, "minute": 21}
